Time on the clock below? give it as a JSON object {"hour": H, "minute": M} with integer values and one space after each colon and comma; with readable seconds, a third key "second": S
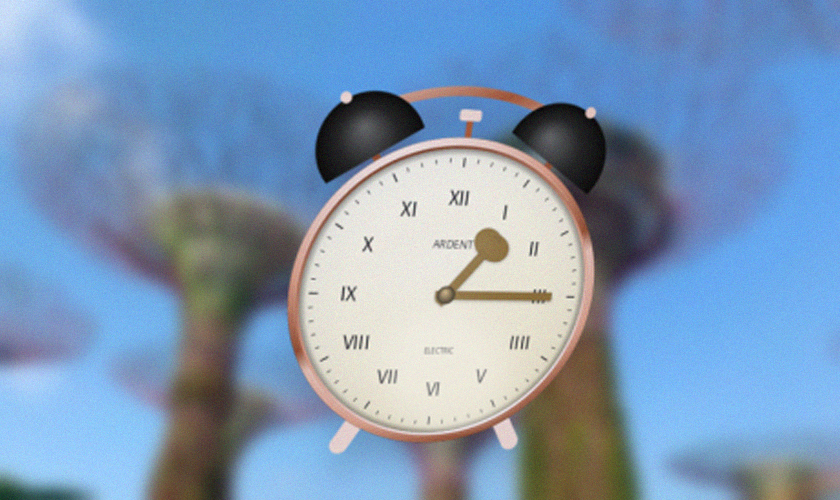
{"hour": 1, "minute": 15}
